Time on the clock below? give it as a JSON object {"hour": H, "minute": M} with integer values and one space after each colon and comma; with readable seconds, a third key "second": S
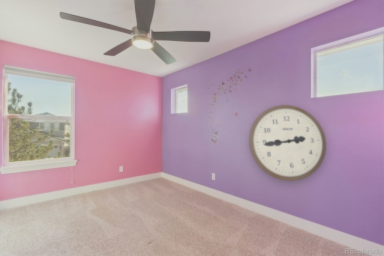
{"hour": 2, "minute": 44}
